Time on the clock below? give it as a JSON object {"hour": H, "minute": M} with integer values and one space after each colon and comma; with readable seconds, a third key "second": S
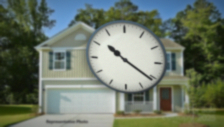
{"hour": 10, "minute": 21}
